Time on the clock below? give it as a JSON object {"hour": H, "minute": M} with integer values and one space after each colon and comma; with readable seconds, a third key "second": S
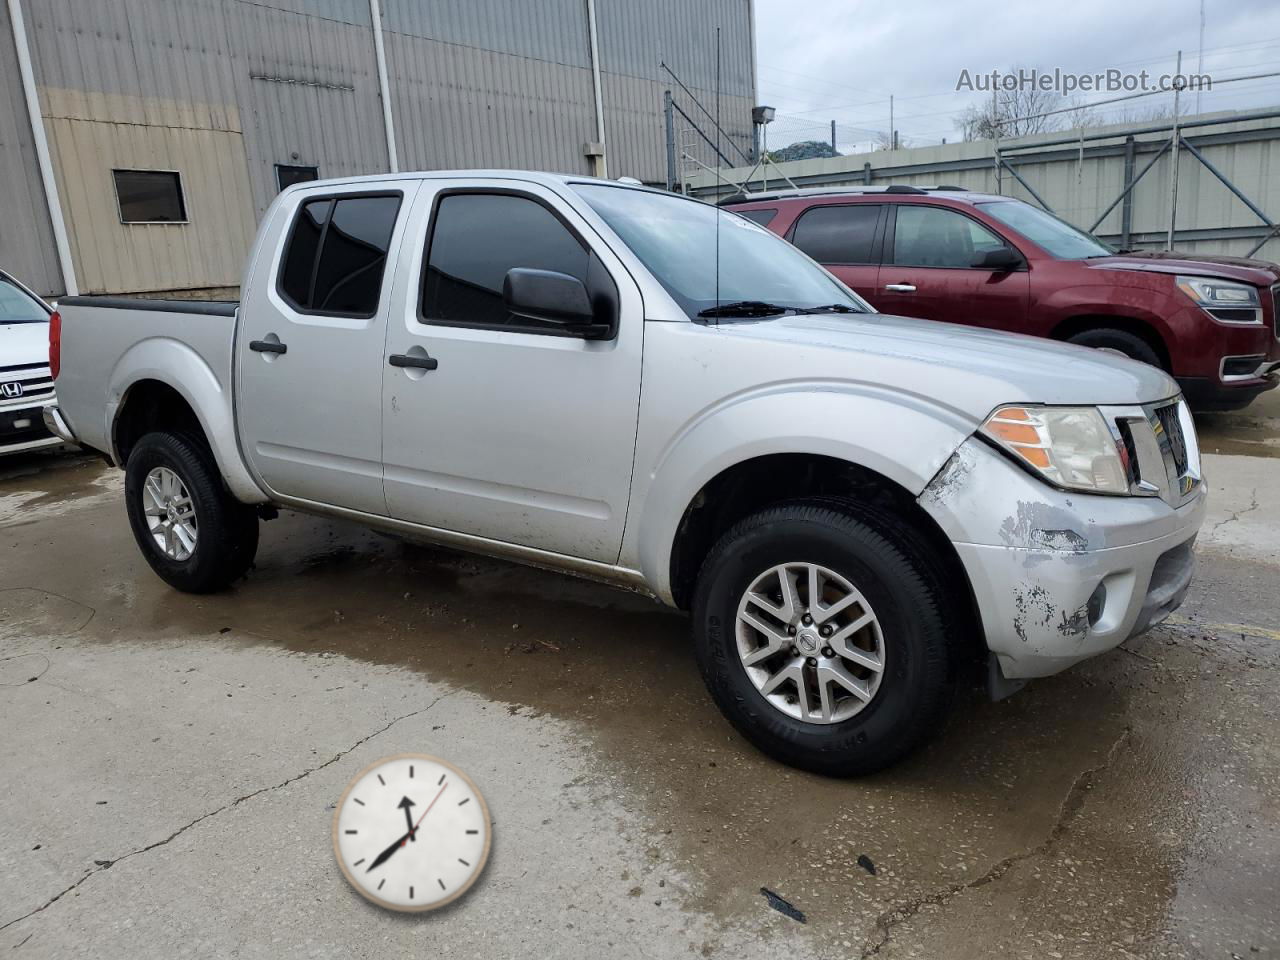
{"hour": 11, "minute": 38, "second": 6}
